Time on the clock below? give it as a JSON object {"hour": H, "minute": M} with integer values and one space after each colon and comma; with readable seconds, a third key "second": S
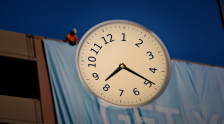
{"hour": 8, "minute": 24}
